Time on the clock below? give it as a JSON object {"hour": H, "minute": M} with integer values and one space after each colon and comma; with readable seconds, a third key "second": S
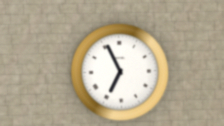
{"hour": 6, "minute": 56}
